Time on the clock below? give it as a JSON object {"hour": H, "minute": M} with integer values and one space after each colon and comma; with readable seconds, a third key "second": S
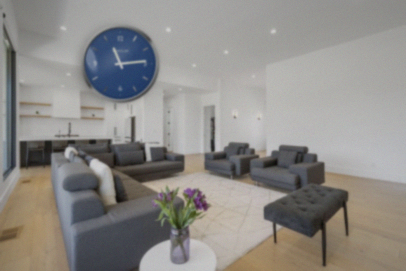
{"hour": 11, "minute": 14}
